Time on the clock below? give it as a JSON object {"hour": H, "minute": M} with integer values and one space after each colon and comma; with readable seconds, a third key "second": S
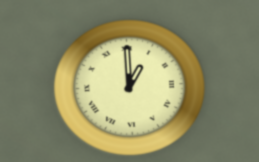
{"hour": 1, "minute": 0}
